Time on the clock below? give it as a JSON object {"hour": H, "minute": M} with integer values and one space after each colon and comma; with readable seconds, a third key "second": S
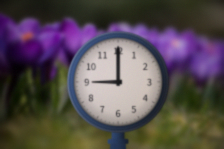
{"hour": 9, "minute": 0}
